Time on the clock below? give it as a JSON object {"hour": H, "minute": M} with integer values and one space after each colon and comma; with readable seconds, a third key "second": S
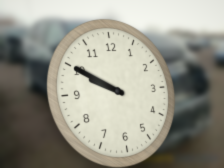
{"hour": 9, "minute": 50}
